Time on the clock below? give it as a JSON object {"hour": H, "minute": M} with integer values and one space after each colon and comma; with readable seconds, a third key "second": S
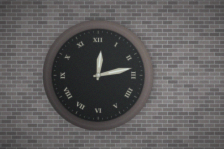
{"hour": 12, "minute": 13}
